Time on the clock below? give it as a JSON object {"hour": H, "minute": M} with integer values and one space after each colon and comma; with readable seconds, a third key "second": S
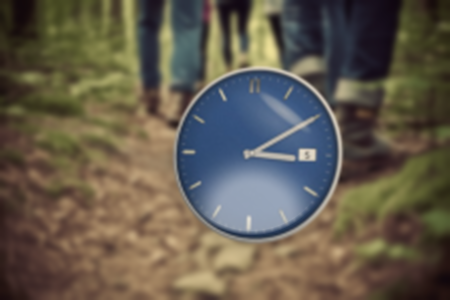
{"hour": 3, "minute": 10}
